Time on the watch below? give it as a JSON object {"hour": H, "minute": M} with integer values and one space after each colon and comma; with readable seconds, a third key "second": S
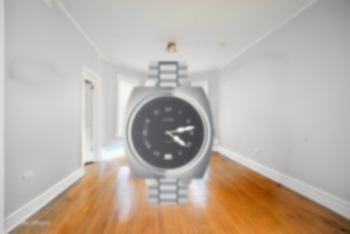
{"hour": 4, "minute": 13}
